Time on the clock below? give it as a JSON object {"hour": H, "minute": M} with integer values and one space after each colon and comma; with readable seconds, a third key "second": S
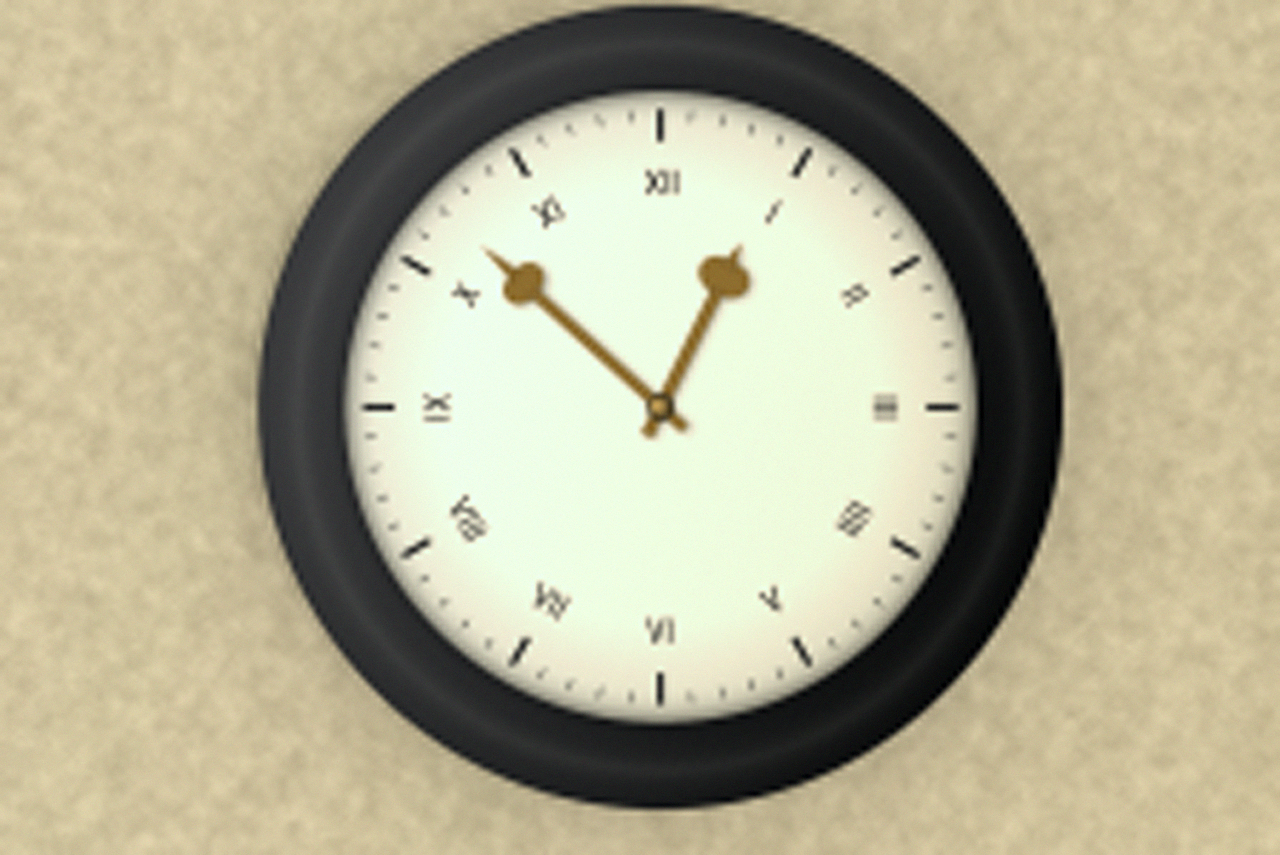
{"hour": 12, "minute": 52}
